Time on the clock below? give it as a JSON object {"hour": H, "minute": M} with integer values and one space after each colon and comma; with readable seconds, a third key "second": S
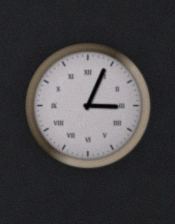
{"hour": 3, "minute": 4}
